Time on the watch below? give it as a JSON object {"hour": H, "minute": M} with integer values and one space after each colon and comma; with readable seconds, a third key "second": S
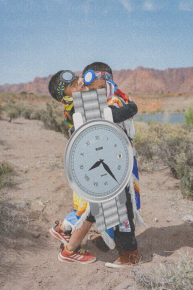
{"hour": 8, "minute": 25}
